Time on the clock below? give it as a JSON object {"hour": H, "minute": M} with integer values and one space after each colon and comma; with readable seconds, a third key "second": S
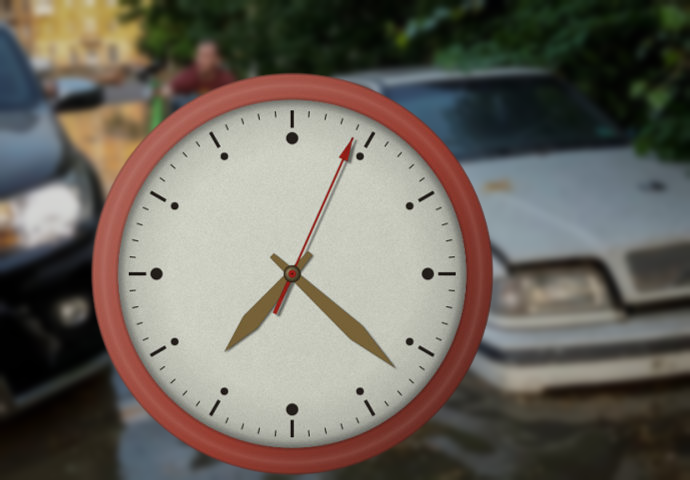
{"hour": 7, "minute": 22, "second": 4}
